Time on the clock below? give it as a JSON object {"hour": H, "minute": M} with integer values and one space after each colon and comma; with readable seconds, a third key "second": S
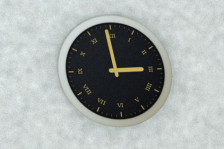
{"hour": 2, "minute": 59}
